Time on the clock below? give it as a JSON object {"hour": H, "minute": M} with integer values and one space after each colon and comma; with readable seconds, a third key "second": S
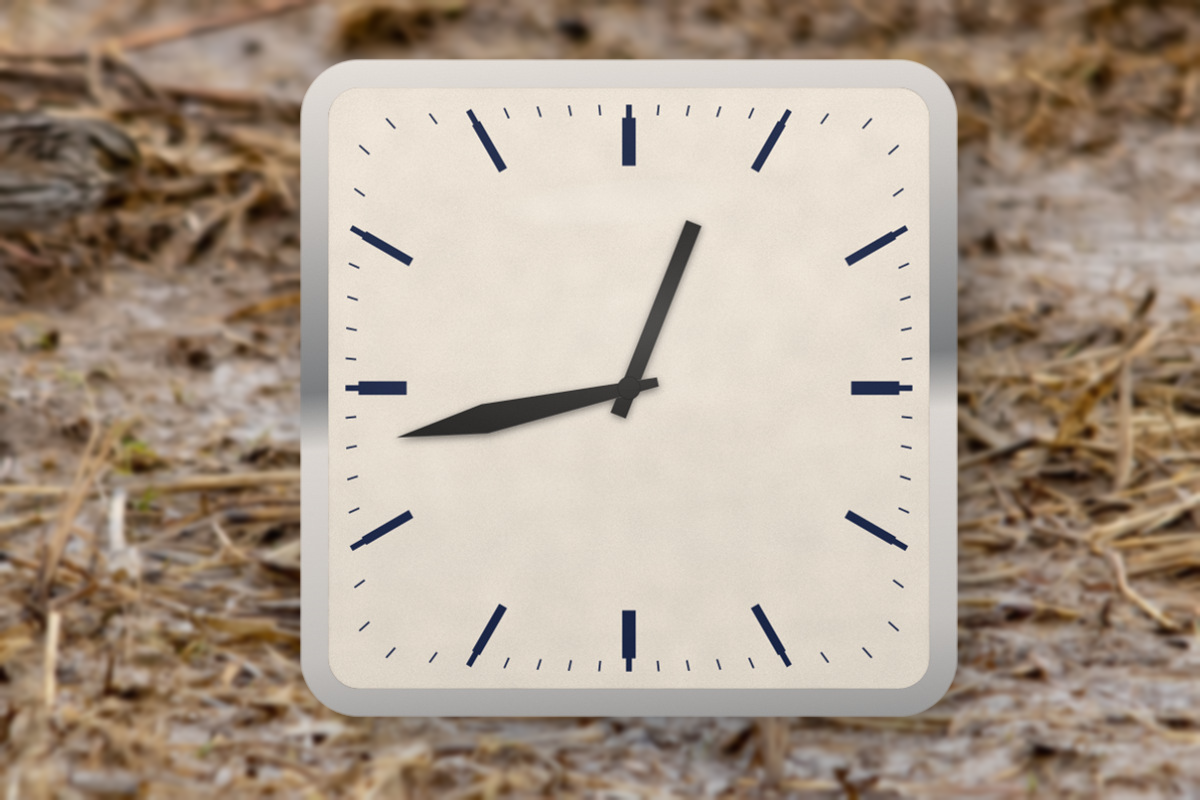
{"hour": 12, "minute": 43}
